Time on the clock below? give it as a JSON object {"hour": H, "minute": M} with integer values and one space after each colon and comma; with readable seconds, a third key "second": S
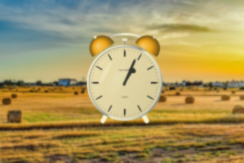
{"hour": 1, "minute": 4}
